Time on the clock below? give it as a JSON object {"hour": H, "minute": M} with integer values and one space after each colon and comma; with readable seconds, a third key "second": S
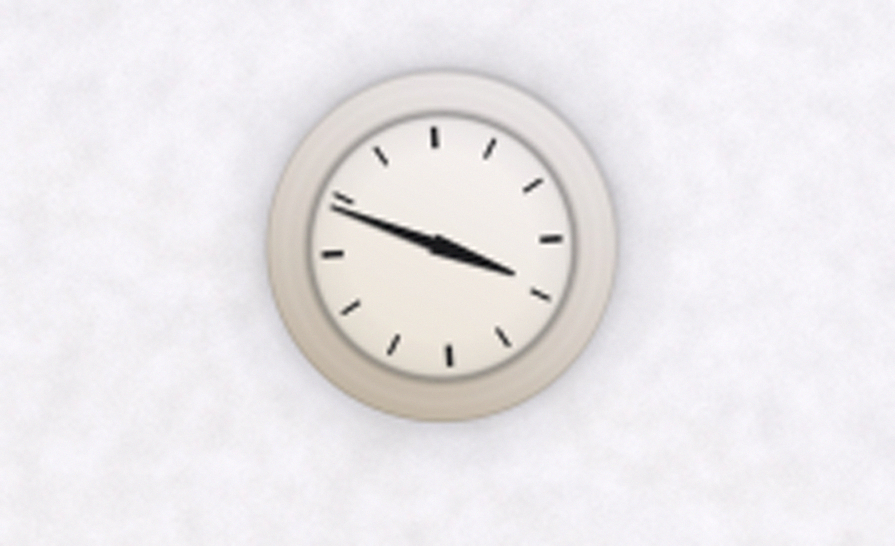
{"hour": 3, "minute": 49}
